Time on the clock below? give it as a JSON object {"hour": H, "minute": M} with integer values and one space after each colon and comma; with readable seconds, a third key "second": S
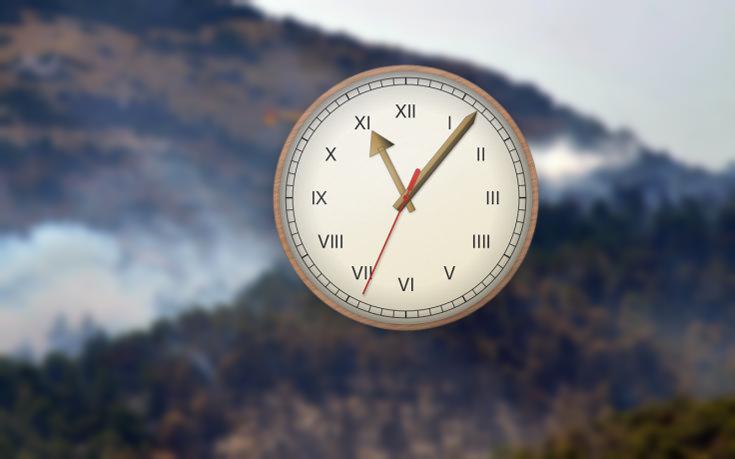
{"hour": 11, "minute": 6, "second": 34}
